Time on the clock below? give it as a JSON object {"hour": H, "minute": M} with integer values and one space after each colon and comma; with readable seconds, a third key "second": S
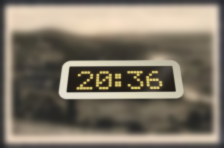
{"hour": 20, "minute": 36}
